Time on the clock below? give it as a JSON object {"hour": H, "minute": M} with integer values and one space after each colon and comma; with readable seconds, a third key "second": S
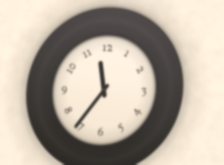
{"hour": 11, "minute": 36}
